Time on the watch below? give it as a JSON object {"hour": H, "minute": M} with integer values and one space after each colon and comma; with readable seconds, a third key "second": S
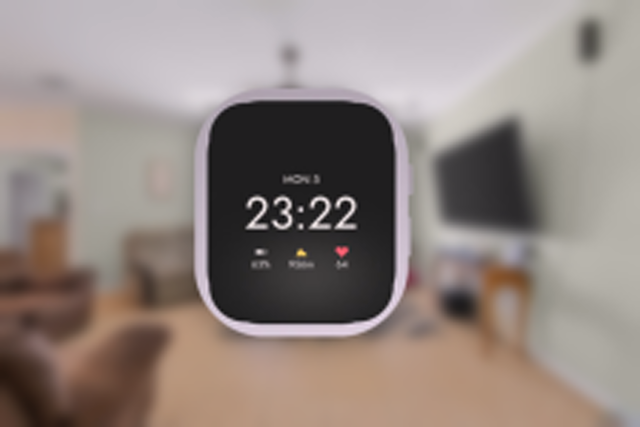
{"hour": 23, "minute": 22}
